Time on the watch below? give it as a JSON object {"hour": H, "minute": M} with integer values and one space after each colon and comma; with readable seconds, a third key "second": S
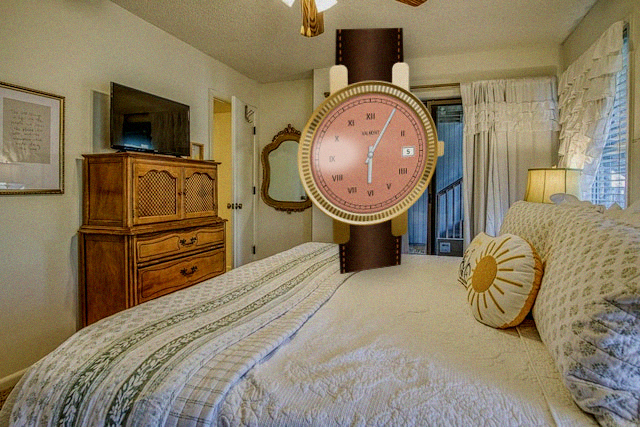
{"hour": 6, "minute": 5}
